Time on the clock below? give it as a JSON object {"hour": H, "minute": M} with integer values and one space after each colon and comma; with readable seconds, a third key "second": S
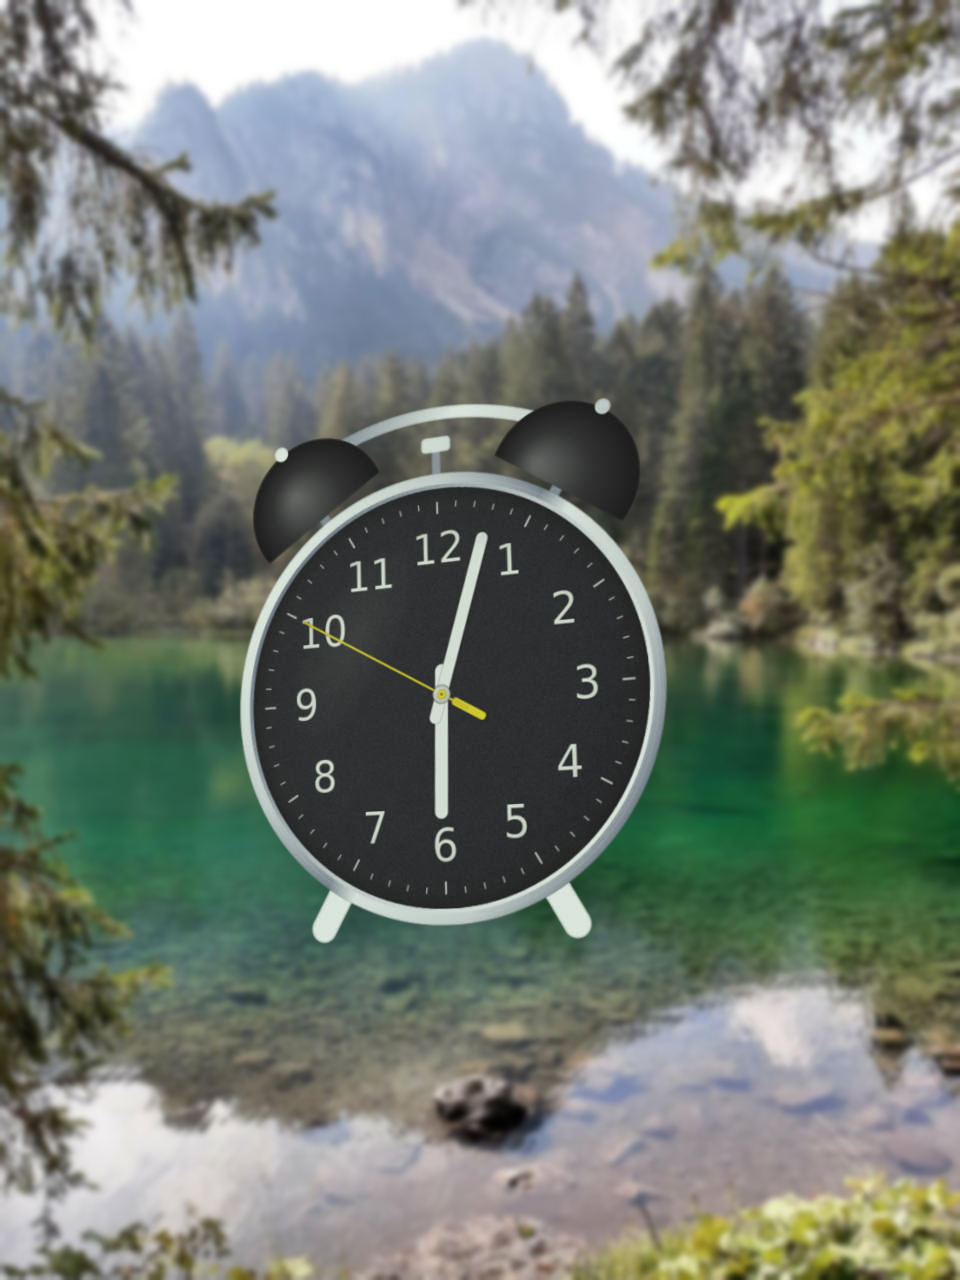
{"hour": 6, "minute": 2, "second": 50}
